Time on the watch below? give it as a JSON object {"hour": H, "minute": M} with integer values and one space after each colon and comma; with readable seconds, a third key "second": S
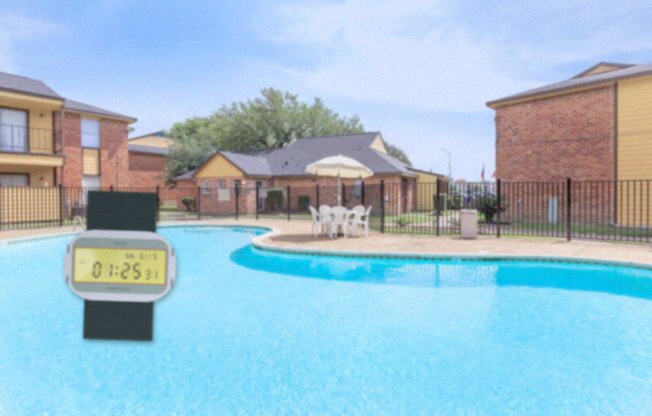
{"hour": 1, "minute": 25}
